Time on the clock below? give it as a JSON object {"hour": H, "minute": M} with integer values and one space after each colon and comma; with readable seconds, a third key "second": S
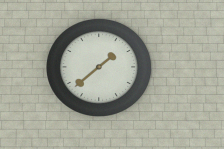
{"hour": 1, "minute": 38}
